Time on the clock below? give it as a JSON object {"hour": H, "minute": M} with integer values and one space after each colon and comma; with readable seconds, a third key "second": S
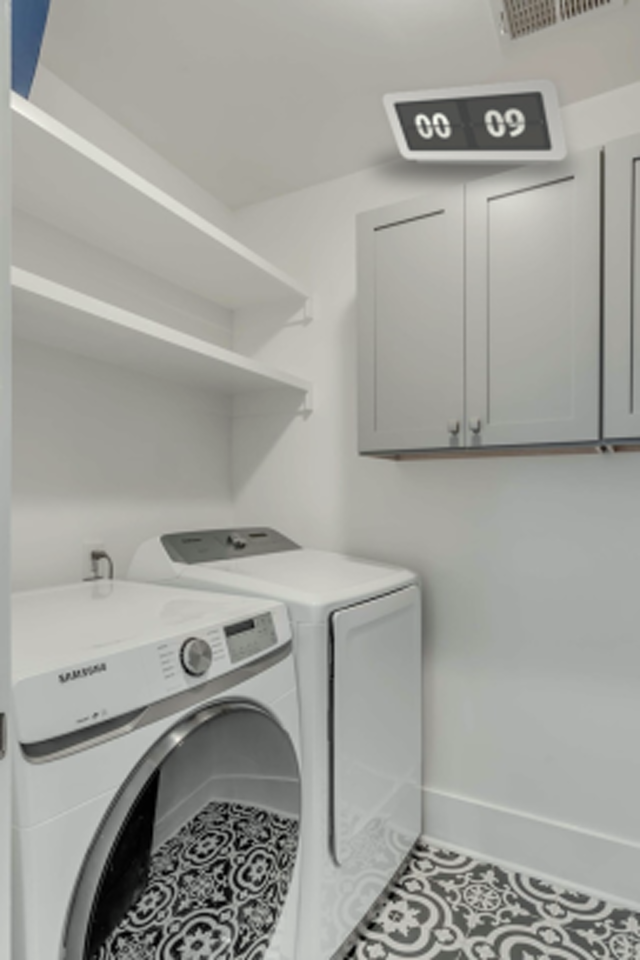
{"hour": 0, "minute": 9}
